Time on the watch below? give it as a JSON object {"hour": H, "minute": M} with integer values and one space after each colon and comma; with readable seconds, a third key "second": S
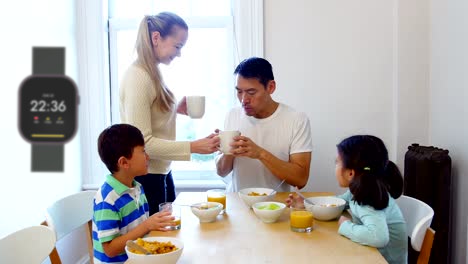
{"hour": 22, "minute": 36}
